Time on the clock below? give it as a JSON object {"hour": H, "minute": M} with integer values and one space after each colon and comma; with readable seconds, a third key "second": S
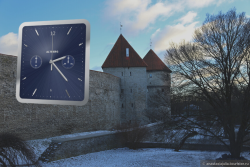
{"hour": 2, "minute": 23}
